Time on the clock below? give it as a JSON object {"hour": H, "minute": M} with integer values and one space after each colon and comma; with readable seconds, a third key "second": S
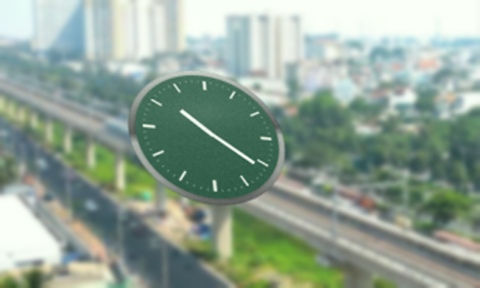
{"hour": 10, "minute": 21}
